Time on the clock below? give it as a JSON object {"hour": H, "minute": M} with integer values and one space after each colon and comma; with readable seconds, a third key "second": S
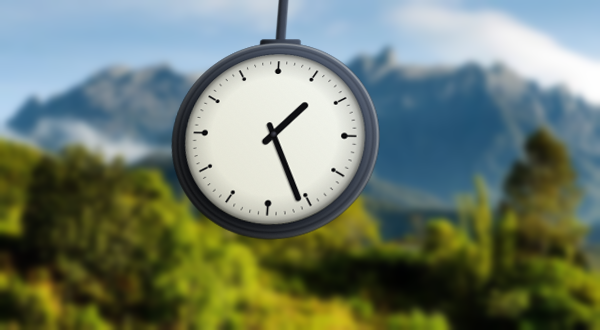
{"hour": 1, "minute": 26}
